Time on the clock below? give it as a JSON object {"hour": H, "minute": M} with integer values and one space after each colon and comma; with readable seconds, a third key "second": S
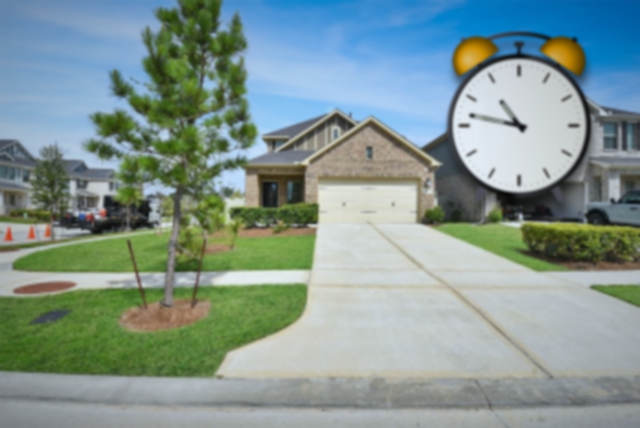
{"hour": 10, "minute": 47}
